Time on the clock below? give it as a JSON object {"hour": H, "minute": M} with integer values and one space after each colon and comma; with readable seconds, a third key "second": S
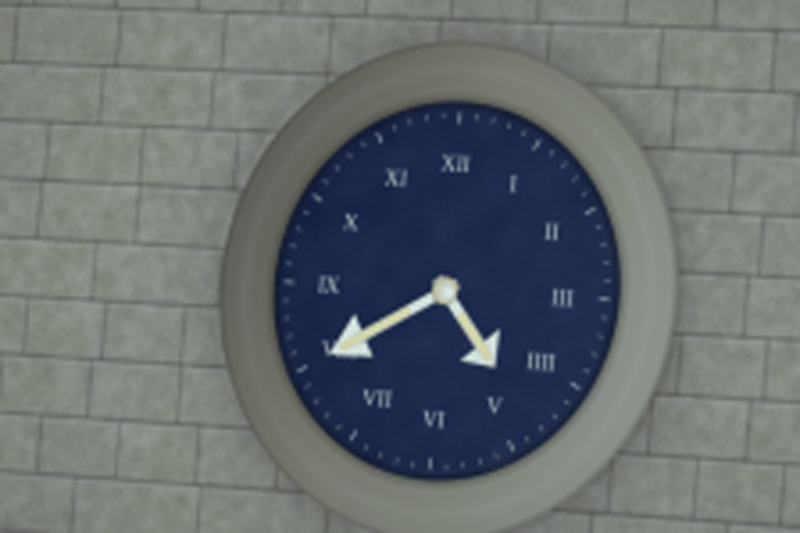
{"hour": 4, "minute": 40}
